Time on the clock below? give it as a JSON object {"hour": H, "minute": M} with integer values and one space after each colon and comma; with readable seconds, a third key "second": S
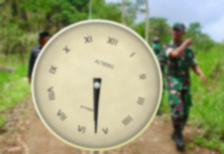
{"hour": 5, "minute": 27}
